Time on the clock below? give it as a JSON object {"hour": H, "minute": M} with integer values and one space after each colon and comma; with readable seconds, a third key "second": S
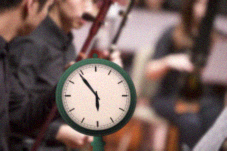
{"hour": 5, "minute": 54}
